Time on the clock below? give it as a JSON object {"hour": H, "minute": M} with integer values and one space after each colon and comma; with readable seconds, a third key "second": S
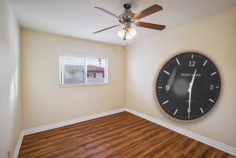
{"hour": 12, "minute": 30}
